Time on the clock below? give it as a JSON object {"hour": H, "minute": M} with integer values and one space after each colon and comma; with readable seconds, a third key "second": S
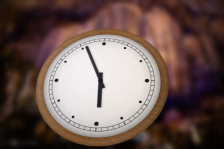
{"hour": 5, "minute": 56}
